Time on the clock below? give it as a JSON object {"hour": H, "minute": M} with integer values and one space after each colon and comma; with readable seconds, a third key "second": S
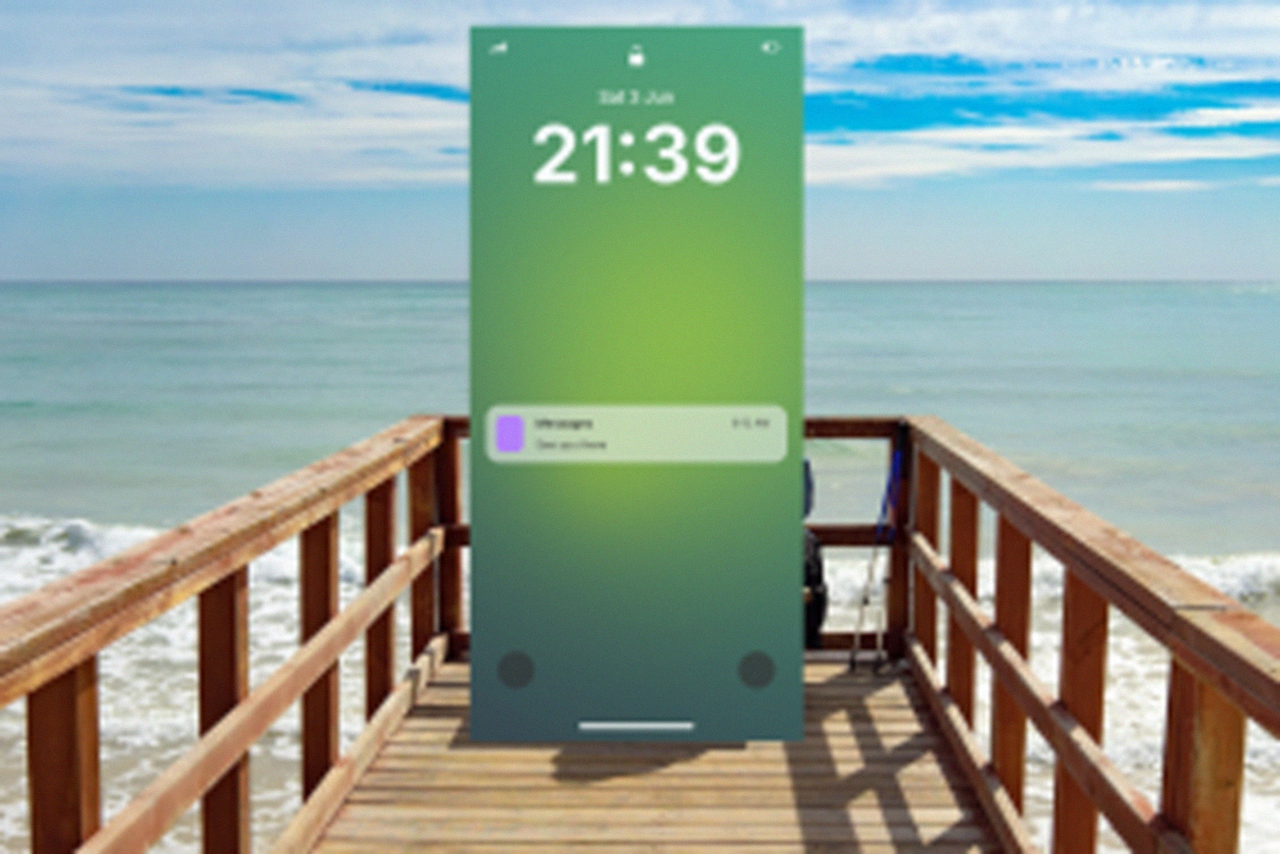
{"hour": 21, "minute": 39}
